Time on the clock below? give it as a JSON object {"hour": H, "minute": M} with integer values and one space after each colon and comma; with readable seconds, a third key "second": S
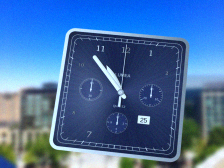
{"hour": 10, "minute": 53}
